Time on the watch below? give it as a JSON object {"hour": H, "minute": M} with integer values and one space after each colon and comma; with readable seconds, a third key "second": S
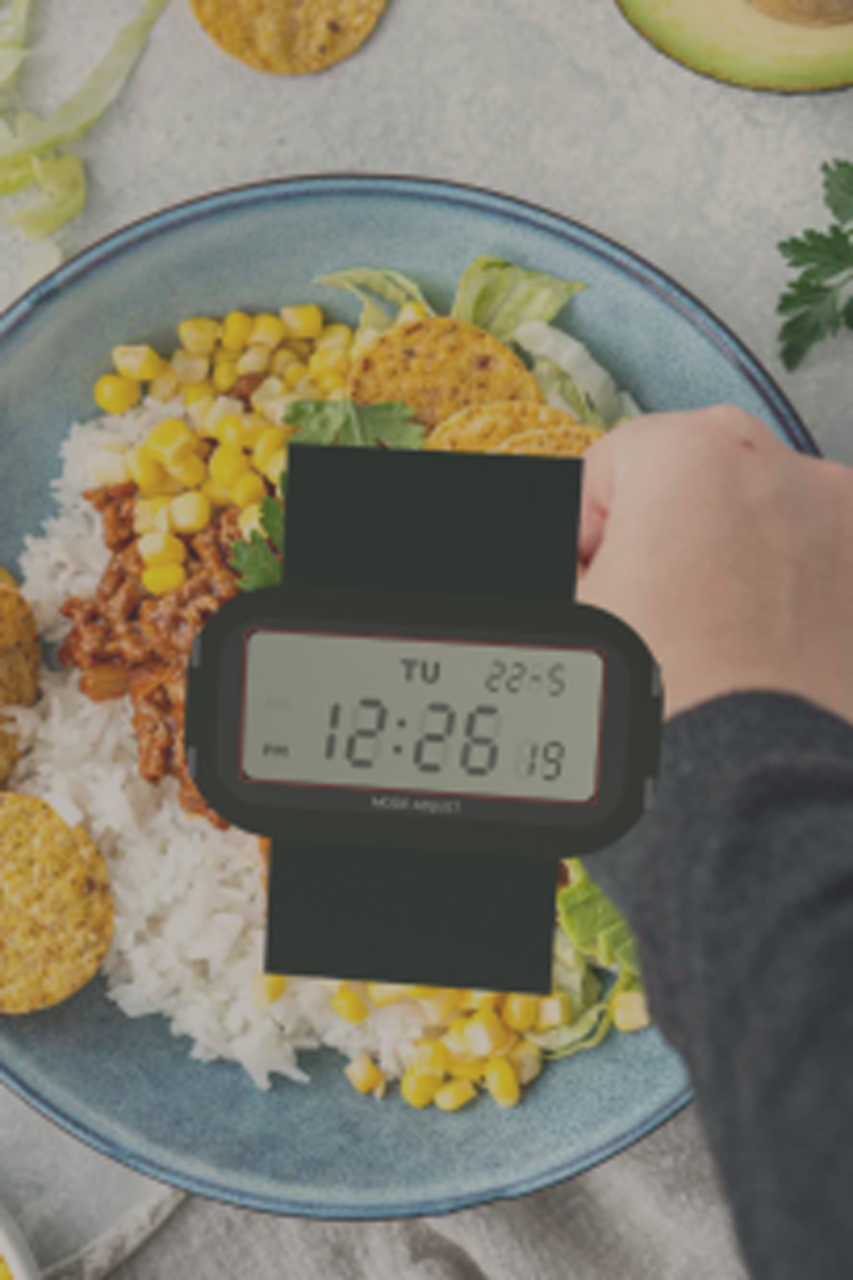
{"hour": 12, "minute": 26, "second": 19}
